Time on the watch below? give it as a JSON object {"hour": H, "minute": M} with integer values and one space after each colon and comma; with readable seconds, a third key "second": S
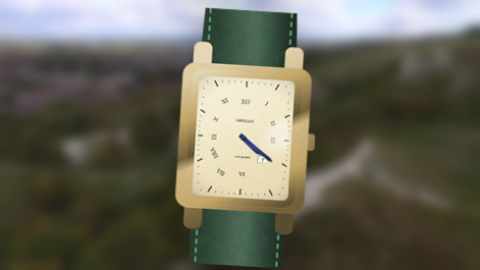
{"hour": 4, "minute": 21}
